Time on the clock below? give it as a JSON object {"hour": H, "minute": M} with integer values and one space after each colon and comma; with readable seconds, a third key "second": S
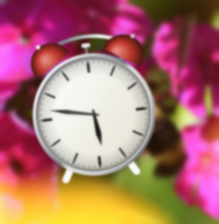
{"hour": 5, "minute": 47}
